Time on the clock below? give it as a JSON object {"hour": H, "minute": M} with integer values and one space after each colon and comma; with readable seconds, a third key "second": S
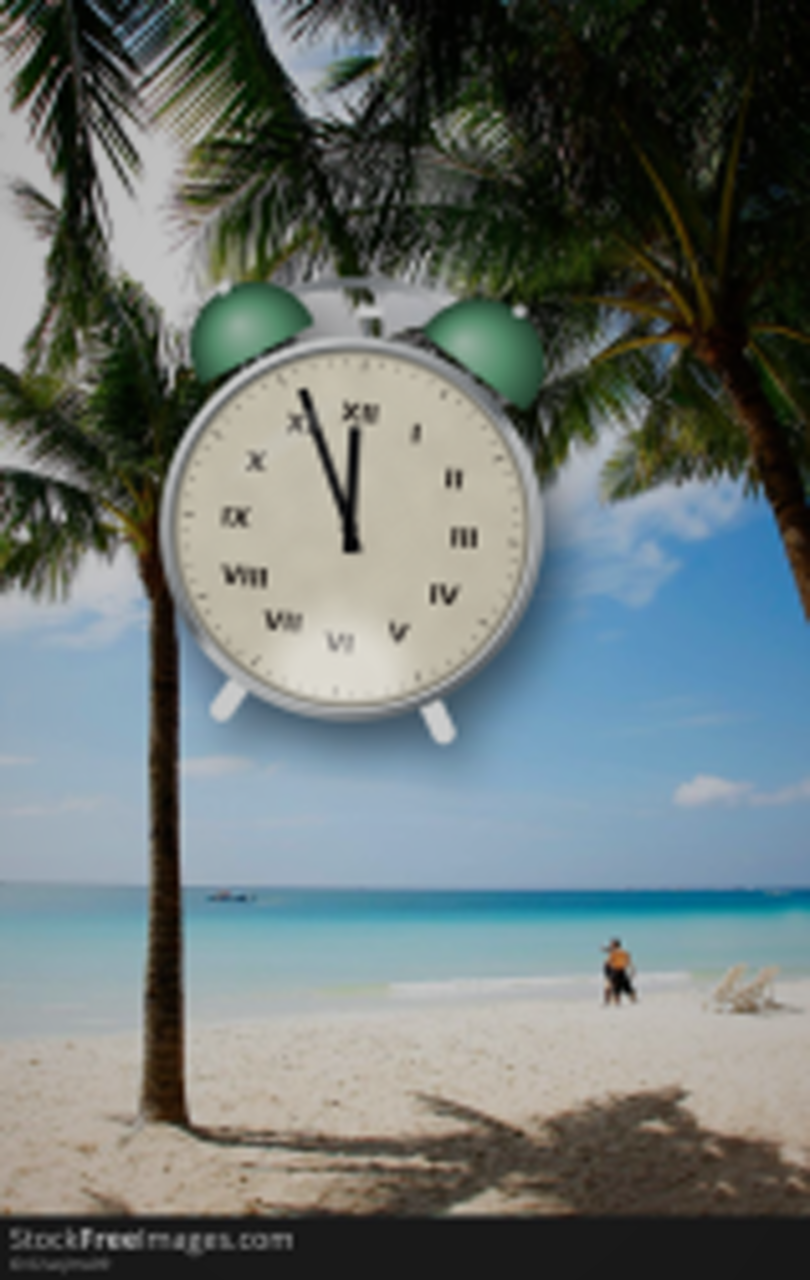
{"hour": 11, "minute": 56}
